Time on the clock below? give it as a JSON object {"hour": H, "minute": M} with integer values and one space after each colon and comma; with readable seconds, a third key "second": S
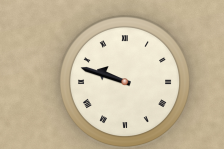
{"hour": 9, "minute": 48}
